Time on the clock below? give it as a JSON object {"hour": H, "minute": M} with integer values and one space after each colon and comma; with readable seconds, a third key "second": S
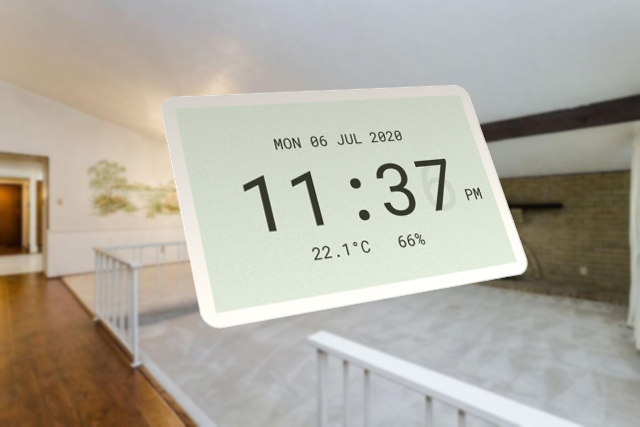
{"hour": 11, "minute": 37}
